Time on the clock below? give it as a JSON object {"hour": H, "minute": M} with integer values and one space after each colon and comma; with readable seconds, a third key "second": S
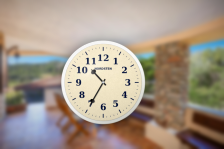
{"hour": 10, "minute": 35}
